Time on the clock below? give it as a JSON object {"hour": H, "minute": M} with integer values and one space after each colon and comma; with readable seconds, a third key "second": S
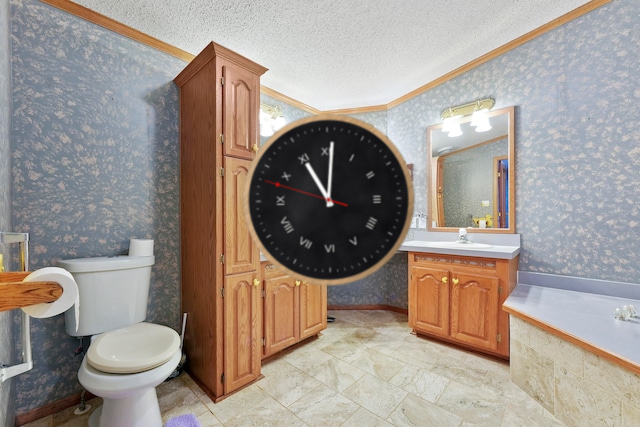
{"hour": 11, "minute": 0, "second": 48}
